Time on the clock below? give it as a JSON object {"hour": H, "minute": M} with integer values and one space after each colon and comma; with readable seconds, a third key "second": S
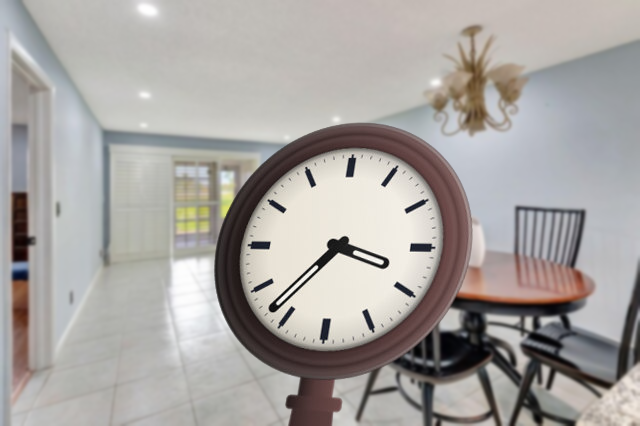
{"hour": 3, "minute": 37}
